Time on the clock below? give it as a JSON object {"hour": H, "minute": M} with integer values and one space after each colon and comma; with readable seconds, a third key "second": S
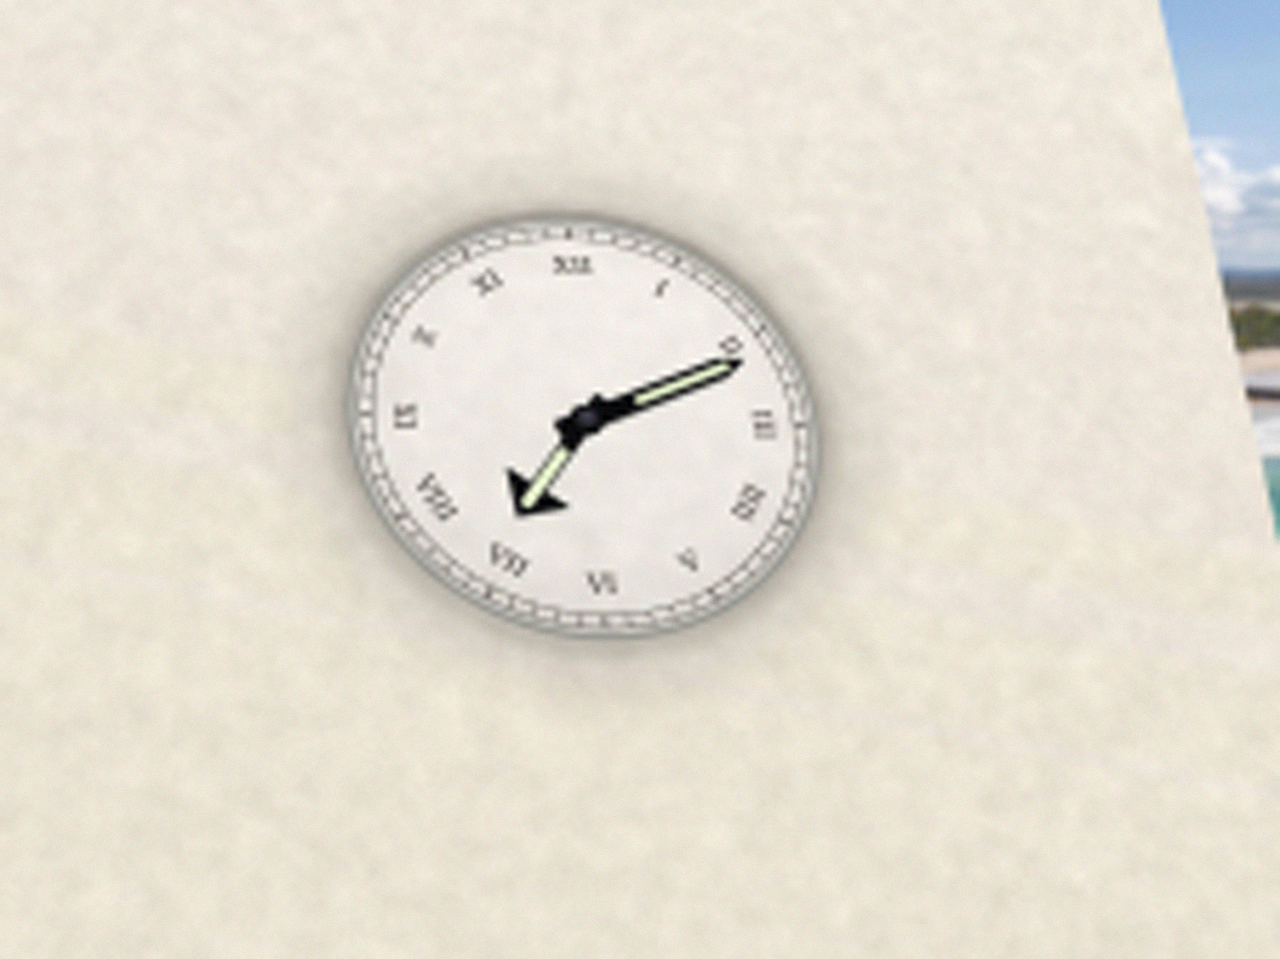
{"hour": 7, "minute": 11}
